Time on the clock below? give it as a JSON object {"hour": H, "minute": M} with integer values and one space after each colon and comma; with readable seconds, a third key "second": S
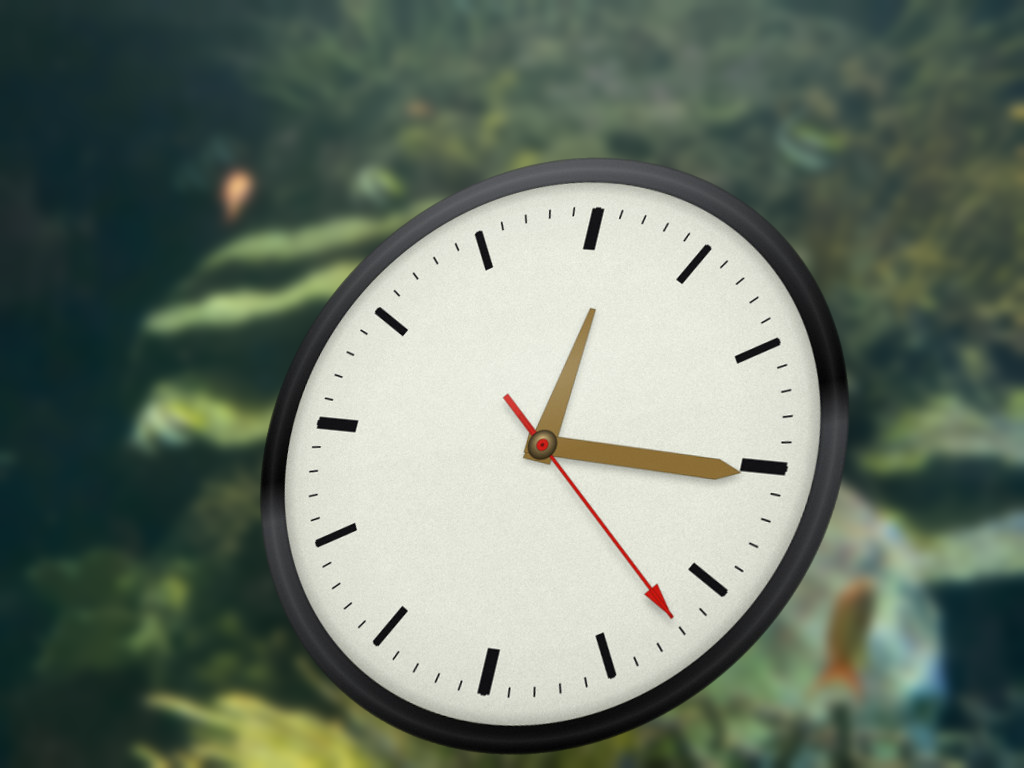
{"hour": 12, "minute": 15, "second": 22}
